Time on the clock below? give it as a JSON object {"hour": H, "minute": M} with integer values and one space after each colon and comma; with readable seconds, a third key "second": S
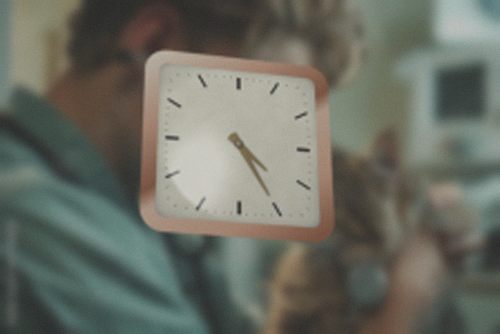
{"hour": 4, "minute": 25}
